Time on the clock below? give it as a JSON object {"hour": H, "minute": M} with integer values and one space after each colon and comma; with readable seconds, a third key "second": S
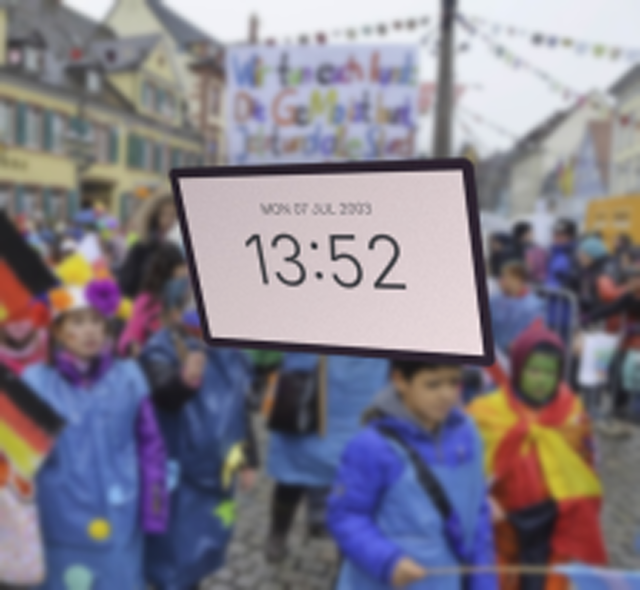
{"hour": 13, "minute": 52}
